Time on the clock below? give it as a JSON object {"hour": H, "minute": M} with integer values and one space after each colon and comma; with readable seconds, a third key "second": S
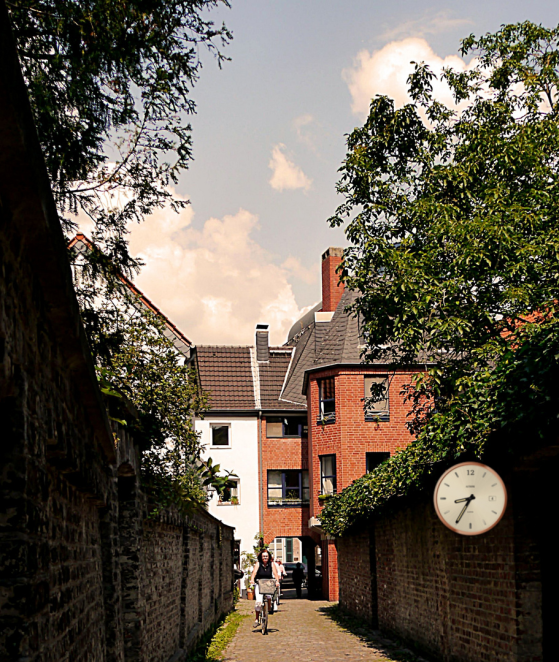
{"hour": 8, "minute": 35}
